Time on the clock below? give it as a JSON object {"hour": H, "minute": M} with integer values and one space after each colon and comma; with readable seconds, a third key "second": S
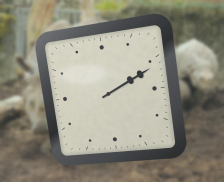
{"hour": 2, "minute": 11}
